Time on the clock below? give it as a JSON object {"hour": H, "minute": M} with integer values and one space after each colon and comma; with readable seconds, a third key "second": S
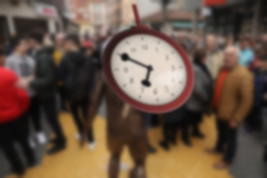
{"hour": 6, "minute": 50}
